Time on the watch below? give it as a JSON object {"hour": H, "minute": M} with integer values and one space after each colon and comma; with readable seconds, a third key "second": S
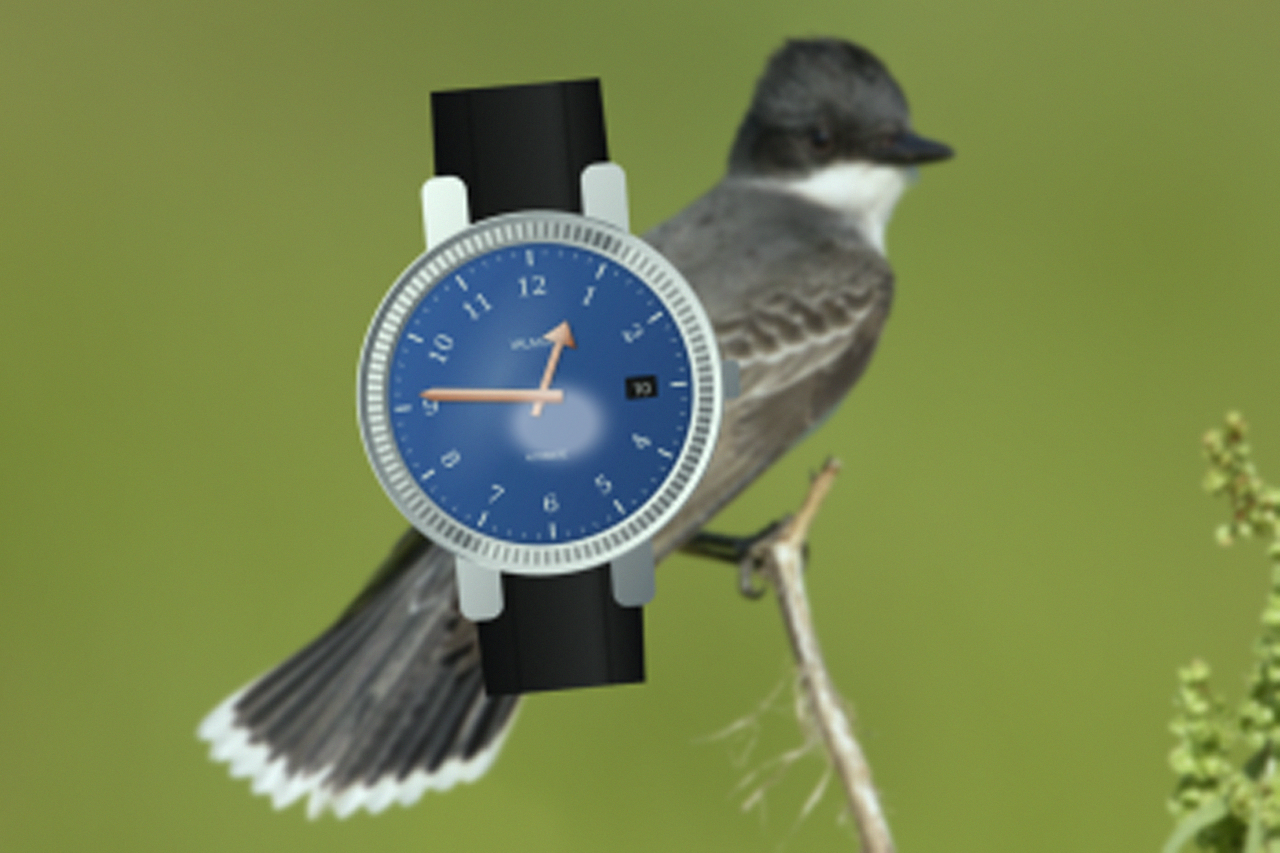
{"hour": 12, "minute": 46}
